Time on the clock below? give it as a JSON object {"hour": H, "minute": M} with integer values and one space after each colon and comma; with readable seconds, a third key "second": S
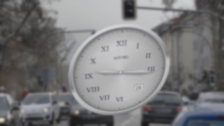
{"hour": 9, "minute": 16}
